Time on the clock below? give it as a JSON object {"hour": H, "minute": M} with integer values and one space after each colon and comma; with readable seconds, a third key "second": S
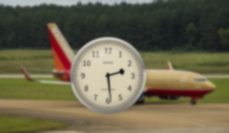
{"hour": 2, "minute": 29}
